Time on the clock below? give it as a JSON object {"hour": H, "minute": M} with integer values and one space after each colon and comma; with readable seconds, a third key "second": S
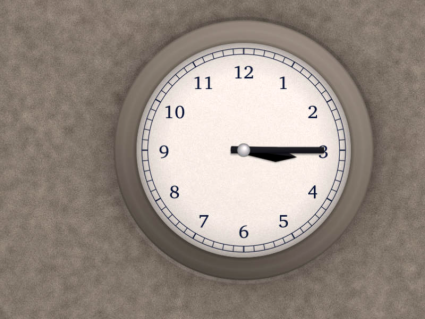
{"hour": 3, "minute": 15}
